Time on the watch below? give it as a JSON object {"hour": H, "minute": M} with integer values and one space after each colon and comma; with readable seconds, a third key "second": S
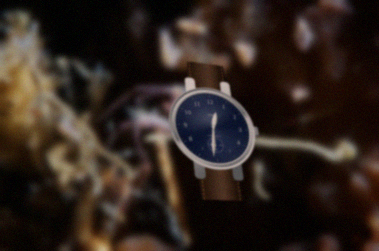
{"hour": 12, "minute": 31}
